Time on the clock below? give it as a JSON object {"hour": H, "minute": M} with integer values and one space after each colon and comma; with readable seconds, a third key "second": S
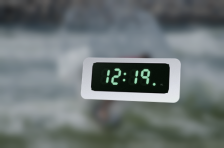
{"hour": 12, "minute": 19}
